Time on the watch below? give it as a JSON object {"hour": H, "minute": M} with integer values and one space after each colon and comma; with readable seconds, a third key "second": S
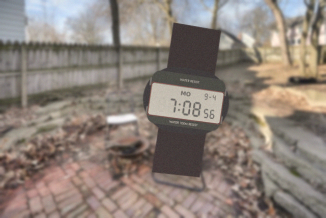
{"hour": 7, "minute": 8, "second": 56}
